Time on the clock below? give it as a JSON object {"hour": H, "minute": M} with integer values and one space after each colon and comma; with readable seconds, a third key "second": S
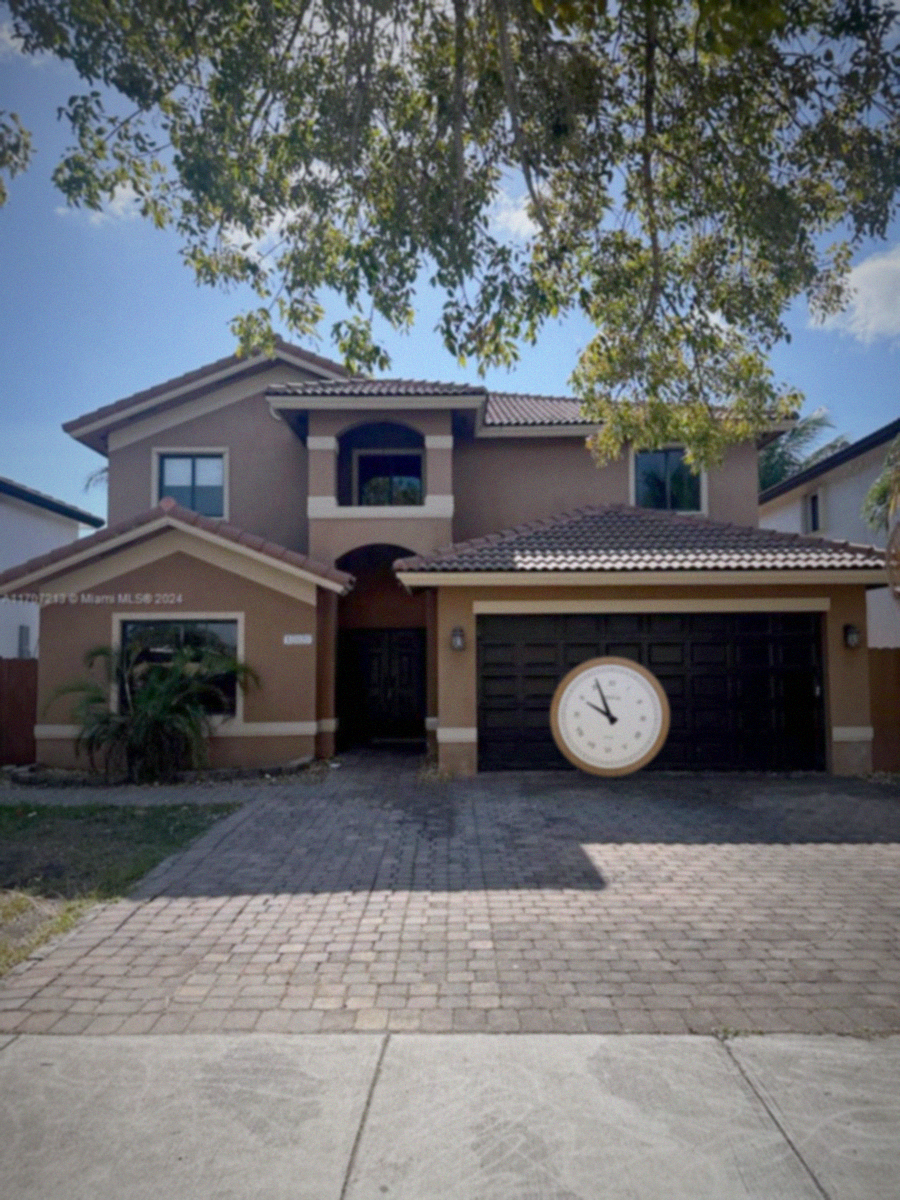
{"hour": 9, "minute": 56}
